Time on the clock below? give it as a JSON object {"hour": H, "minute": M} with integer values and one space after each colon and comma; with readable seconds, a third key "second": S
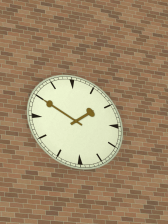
{"hour": 1, "minute": 50}
